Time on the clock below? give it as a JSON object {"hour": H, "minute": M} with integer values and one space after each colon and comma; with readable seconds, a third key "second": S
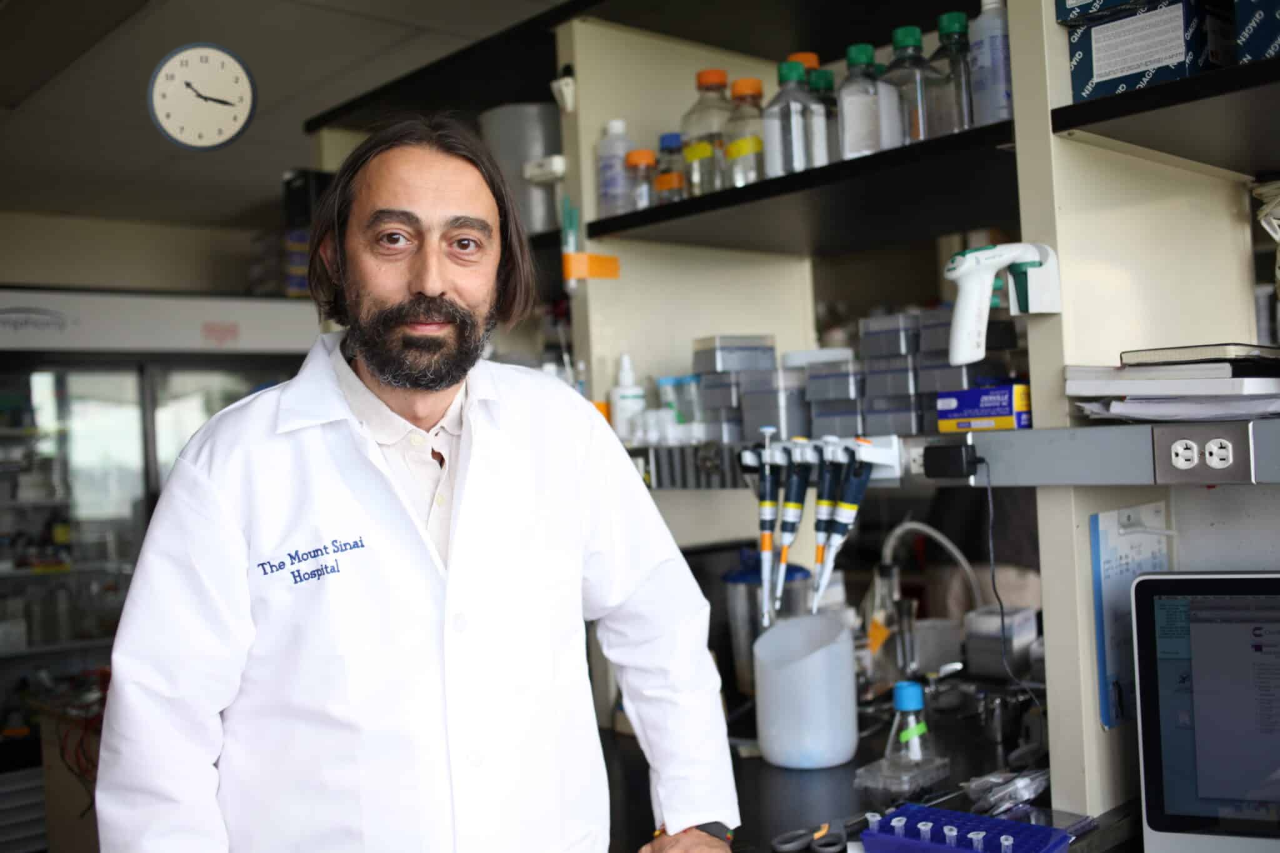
{"hour": 10, "minute": 17}
